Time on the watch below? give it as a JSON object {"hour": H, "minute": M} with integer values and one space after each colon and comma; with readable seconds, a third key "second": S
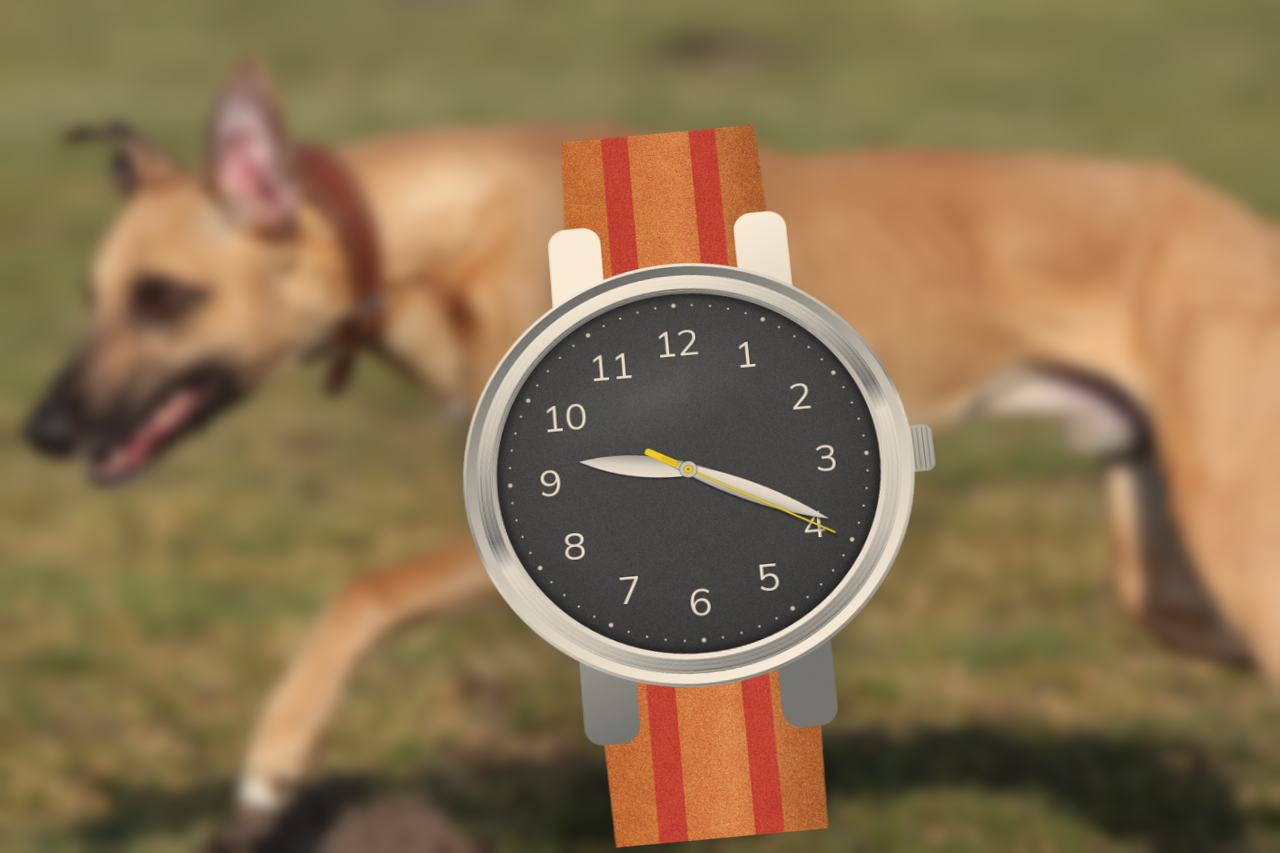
{"hour": 9, "minute": 19, "second": 20}
